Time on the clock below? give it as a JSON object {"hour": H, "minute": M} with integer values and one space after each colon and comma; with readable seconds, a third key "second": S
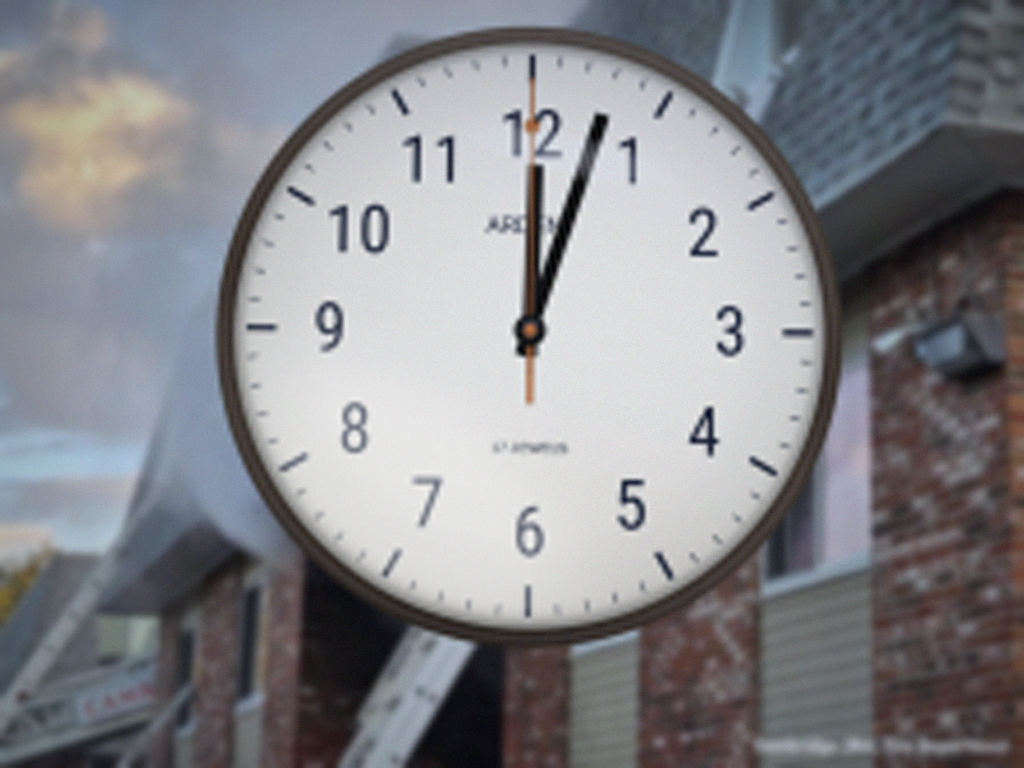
{"hour": 12, "minute": 3, "second": 0}
